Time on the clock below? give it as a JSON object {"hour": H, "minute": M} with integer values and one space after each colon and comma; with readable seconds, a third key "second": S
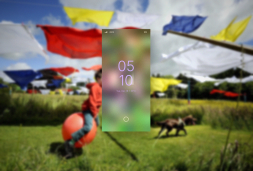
{"hour": 5, "minute": 10}
